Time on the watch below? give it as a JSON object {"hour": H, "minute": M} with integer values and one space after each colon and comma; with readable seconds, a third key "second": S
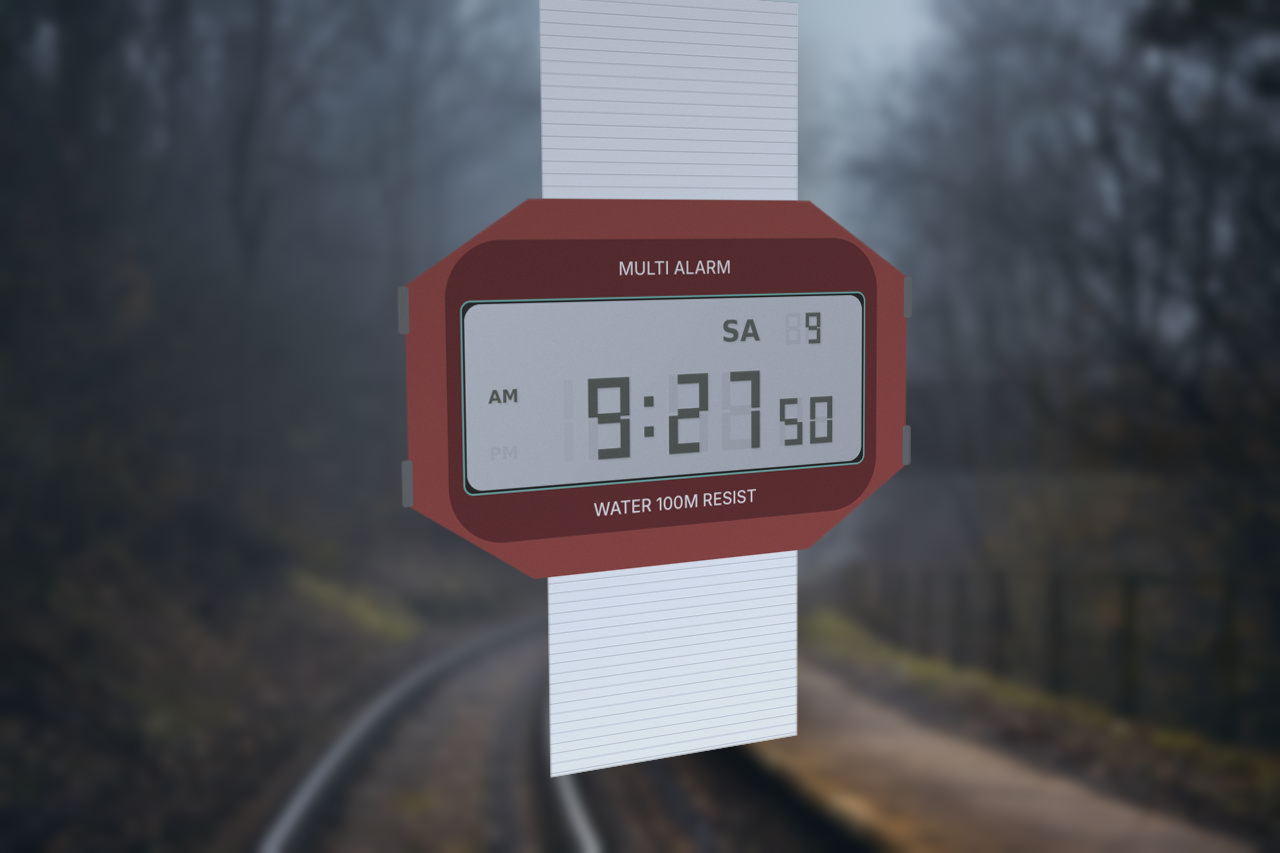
{"hour": 9, "minute": 27, "second": 50}
